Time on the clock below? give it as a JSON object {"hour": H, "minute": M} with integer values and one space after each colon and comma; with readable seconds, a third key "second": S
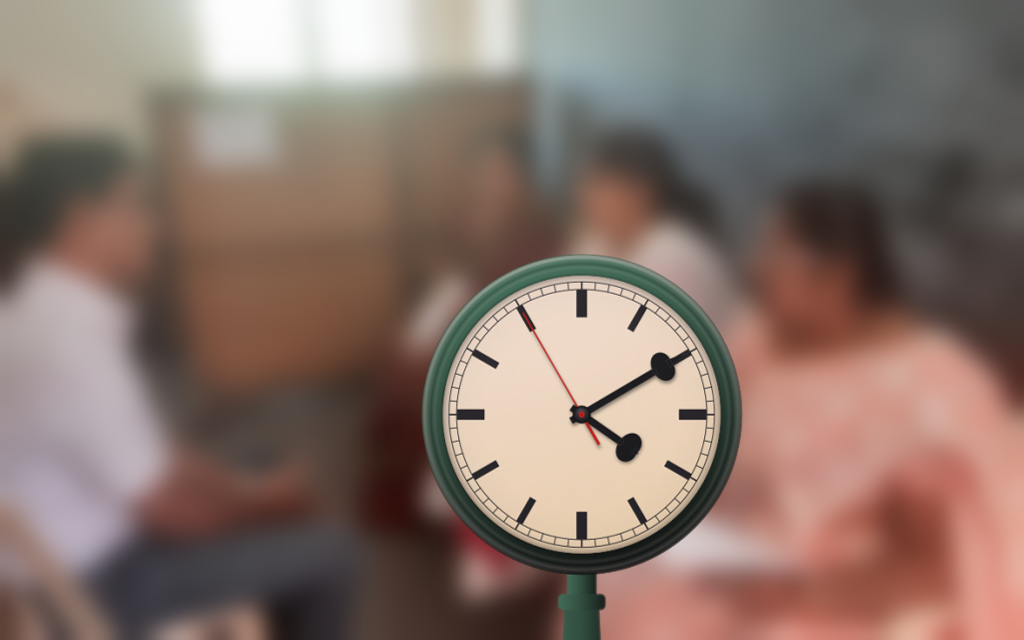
{"hour": 4, "minute": 9, "second": 55}
